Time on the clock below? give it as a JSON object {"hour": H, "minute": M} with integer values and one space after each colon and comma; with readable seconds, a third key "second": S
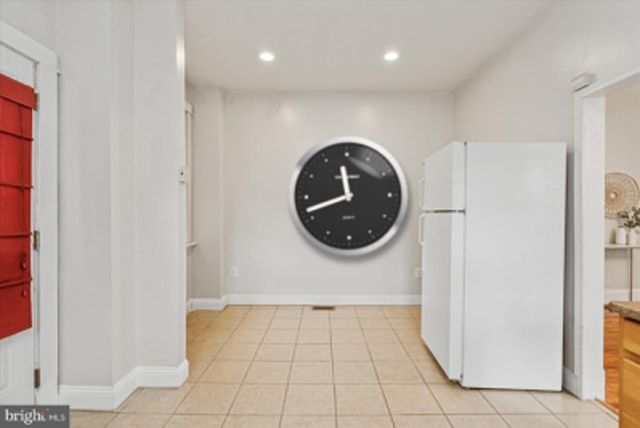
{"hour": 11, "minute": 42}
